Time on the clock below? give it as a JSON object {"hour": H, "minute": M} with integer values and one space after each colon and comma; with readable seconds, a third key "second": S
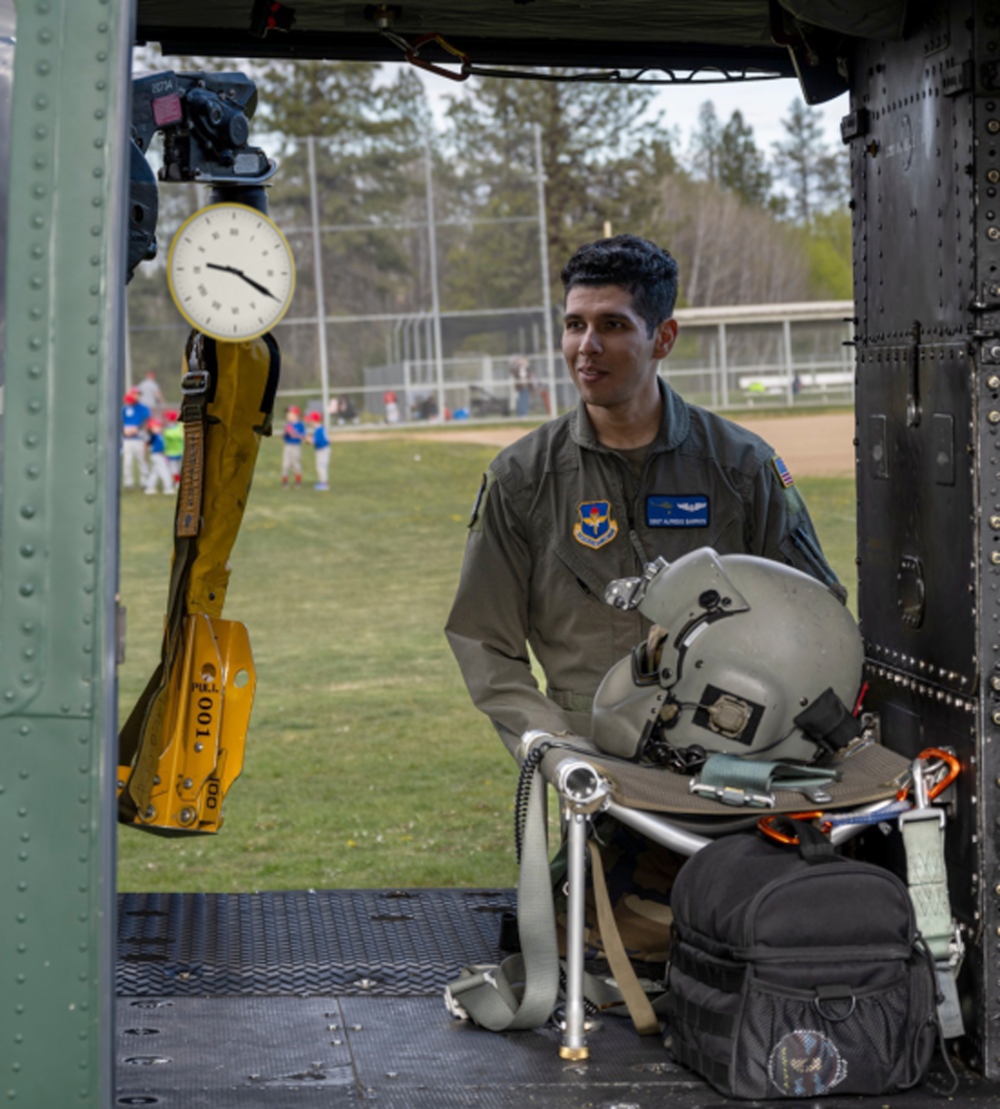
{"hour": 9, "minute": 20}
